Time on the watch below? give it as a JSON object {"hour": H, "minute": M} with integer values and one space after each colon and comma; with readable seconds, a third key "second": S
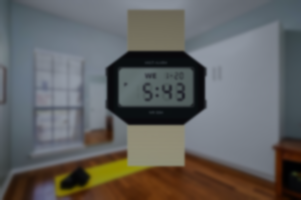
{"hour": 5, "minute": 43}
